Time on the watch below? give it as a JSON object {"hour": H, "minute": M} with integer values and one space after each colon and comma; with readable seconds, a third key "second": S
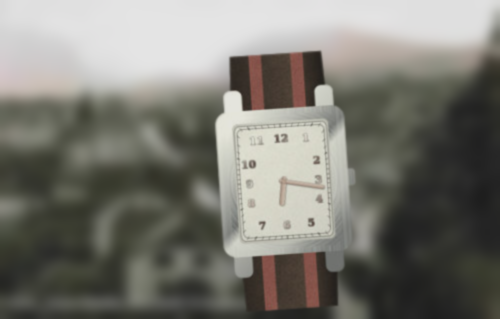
{"hour": 6, "minute": 17}
